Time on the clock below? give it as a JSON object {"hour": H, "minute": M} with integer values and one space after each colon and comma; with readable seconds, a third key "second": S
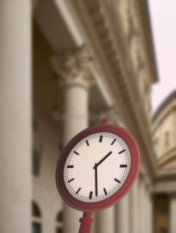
{"hour": 1, "minute": 28}
